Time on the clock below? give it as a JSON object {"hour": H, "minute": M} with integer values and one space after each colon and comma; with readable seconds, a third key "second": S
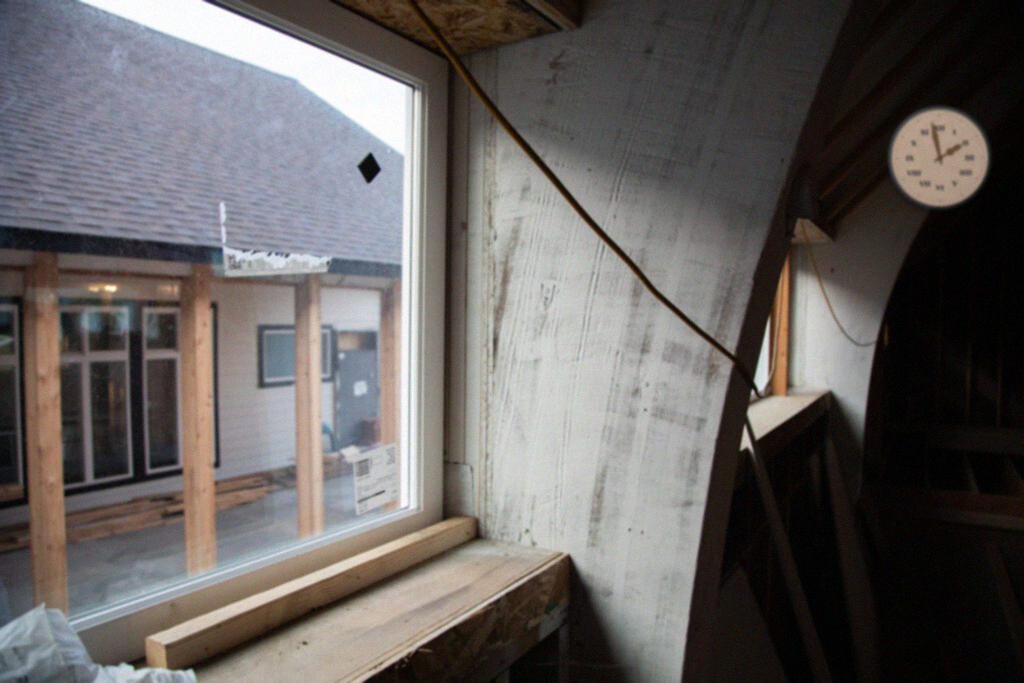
{"hour": 1, "minute": 58}
